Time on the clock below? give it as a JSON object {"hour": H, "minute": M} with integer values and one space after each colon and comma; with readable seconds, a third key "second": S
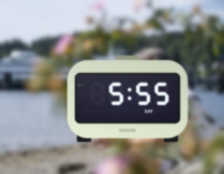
{"hour": 5, "minute": 55}
